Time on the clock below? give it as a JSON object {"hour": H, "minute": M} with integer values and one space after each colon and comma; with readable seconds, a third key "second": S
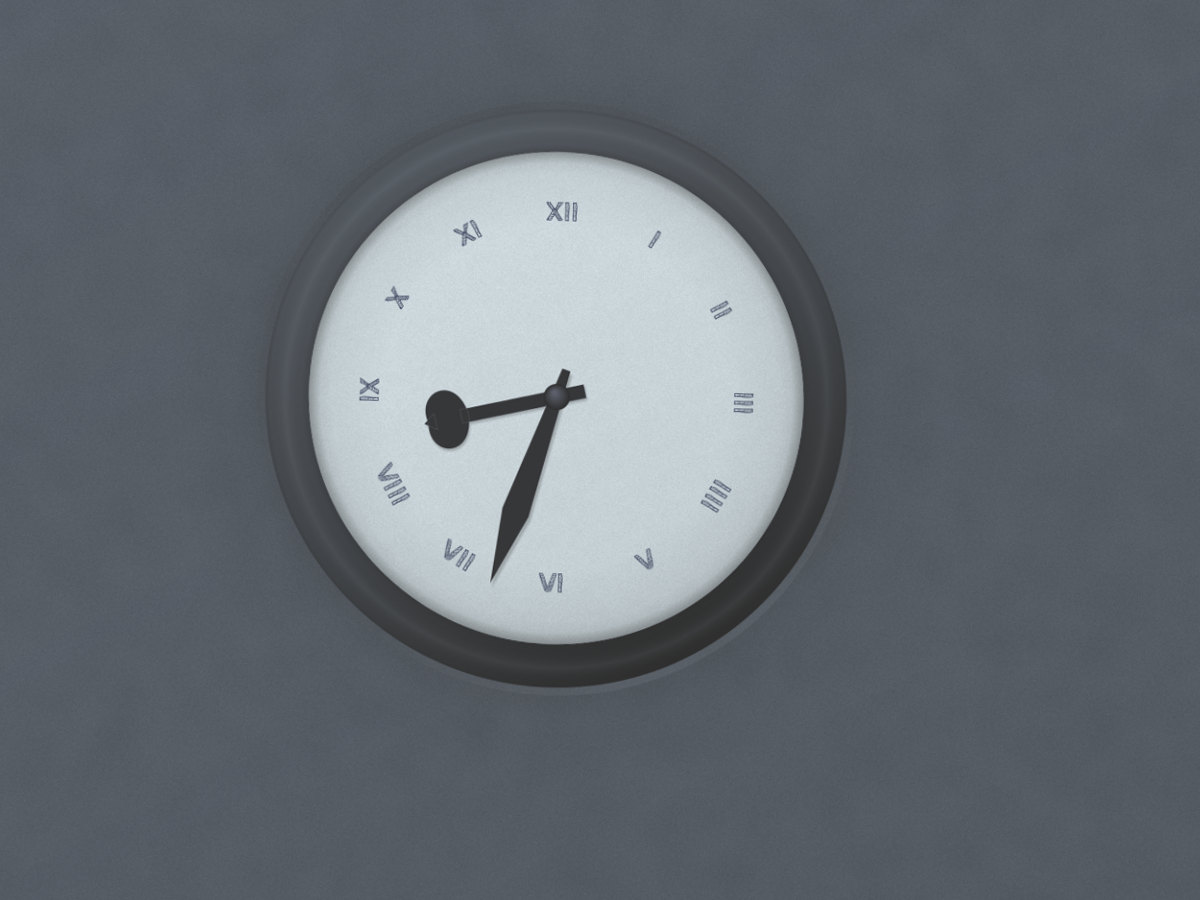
{"hour": 8, "minute": 33}
